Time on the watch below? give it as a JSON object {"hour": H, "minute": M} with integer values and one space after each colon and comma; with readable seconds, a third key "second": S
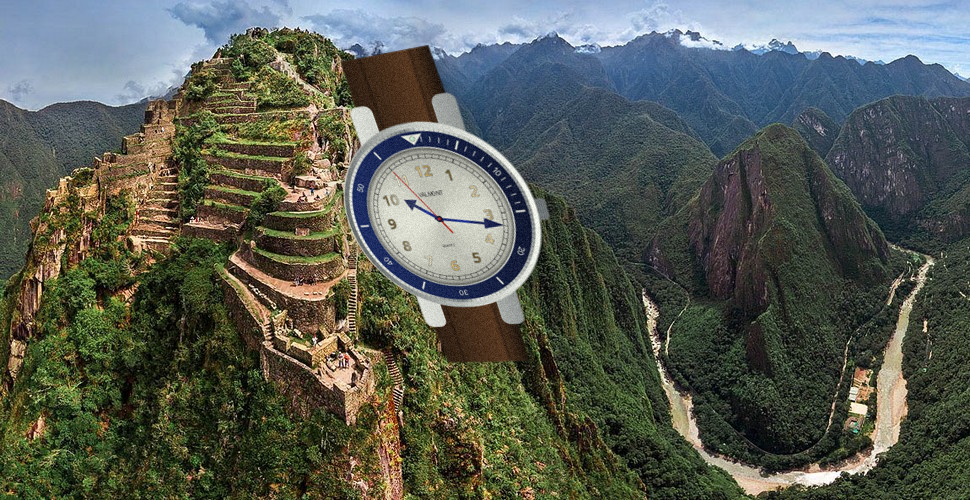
{"hour": 10, "minute": 16, "second": 55}
